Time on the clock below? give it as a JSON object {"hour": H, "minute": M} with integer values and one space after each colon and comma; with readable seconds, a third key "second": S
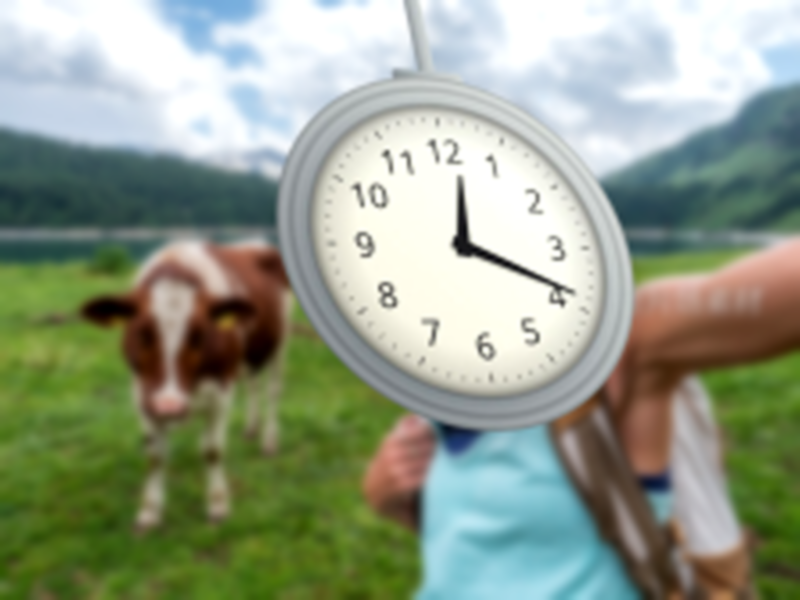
{"hour": 12, "minute": 19}
